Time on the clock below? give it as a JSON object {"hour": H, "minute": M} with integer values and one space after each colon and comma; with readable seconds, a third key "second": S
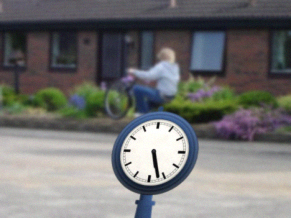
{"hour": 5, "minute": 27}
